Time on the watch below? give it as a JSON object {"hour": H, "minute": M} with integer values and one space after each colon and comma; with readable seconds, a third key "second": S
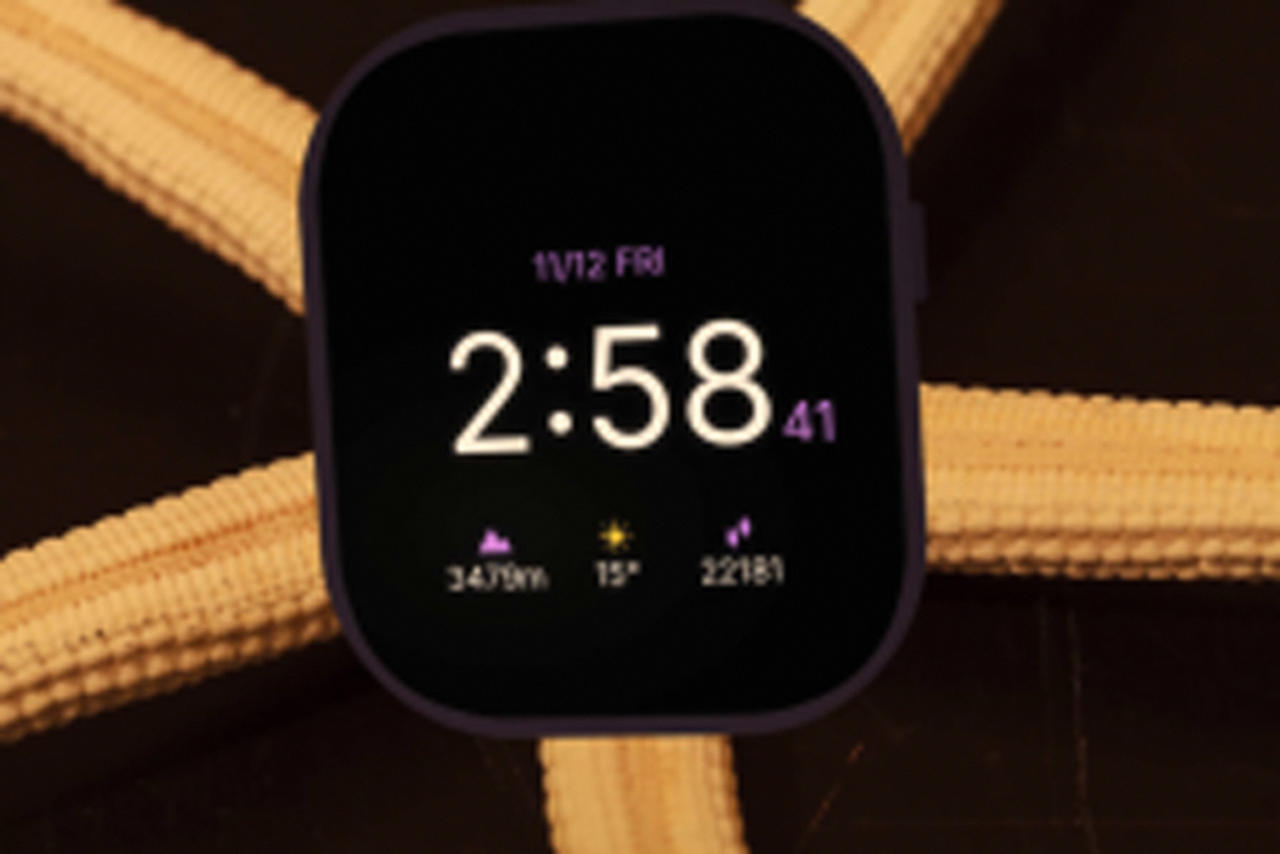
{"hour": 2, "minute": 58, "second": 41}
